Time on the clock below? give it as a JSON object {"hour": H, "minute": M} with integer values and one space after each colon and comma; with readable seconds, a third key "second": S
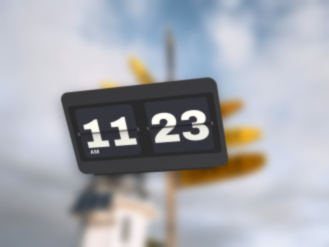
{"hour": 11, "minute": 23}
